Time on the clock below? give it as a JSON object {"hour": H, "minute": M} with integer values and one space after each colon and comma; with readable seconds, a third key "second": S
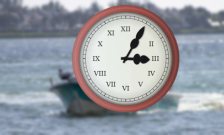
{"hour": 3, "minute": 5}
